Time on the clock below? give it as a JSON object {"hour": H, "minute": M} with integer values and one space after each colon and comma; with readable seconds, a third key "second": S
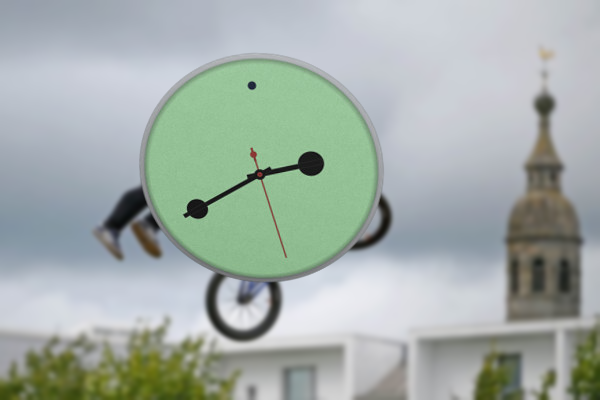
{"hour": 2, "minute": 40, "second": 28}
